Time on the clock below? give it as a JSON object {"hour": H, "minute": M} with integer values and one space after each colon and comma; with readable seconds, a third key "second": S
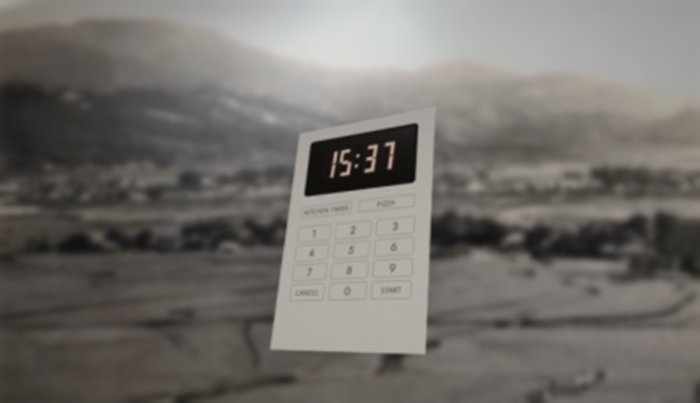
{"hour": 15, "minute": 37}
